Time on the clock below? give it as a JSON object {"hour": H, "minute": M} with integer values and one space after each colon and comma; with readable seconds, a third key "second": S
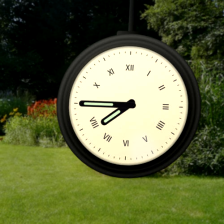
{"hour": 7, "minute": 45}
